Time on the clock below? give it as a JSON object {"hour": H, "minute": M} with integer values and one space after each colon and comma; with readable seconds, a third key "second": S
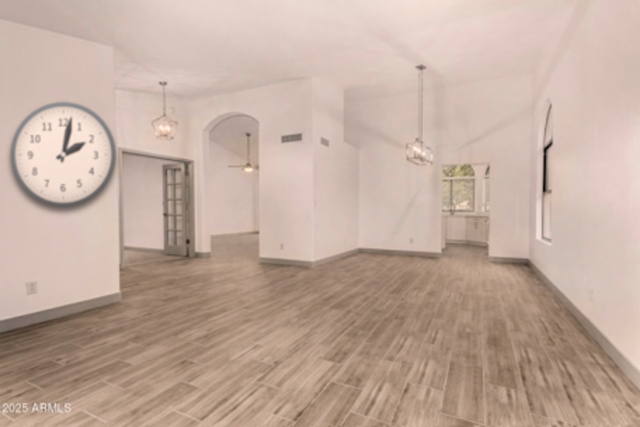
{"hour": 2, "minute": 2}
